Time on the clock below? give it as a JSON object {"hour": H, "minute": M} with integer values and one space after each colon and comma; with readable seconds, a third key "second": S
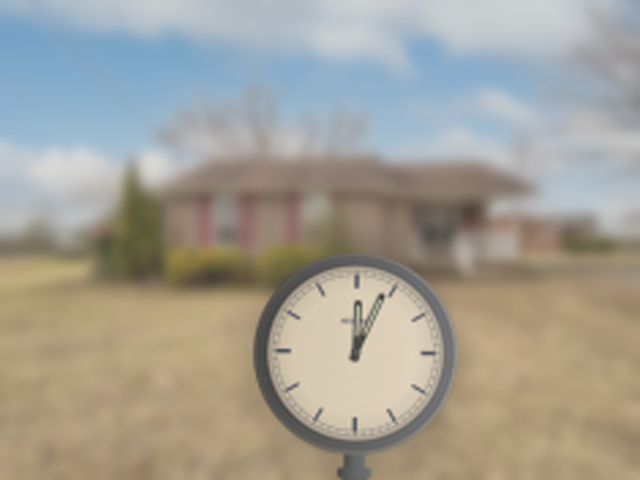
{"hour": 12, "minute": 4}
